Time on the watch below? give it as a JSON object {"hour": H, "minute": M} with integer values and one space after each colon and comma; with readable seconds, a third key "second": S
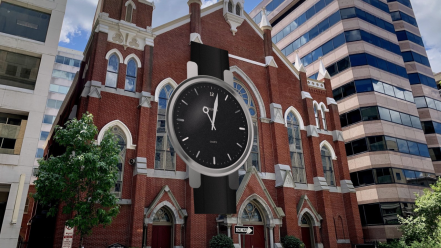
{"hour": 11, "minute": 2}
